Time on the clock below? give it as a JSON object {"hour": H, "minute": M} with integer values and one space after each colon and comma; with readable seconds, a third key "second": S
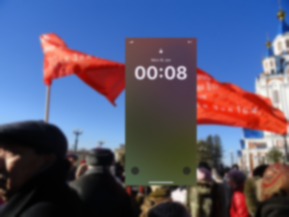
{"hour": 0, "minute": 8}
